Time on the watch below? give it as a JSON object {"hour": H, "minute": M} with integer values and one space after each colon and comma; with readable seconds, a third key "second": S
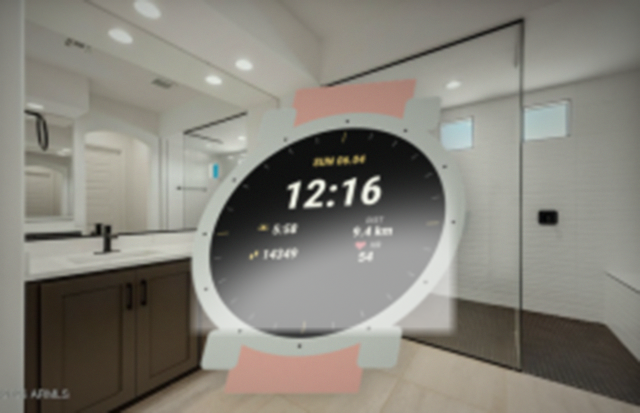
{"hour": 12, "minute": 16}
